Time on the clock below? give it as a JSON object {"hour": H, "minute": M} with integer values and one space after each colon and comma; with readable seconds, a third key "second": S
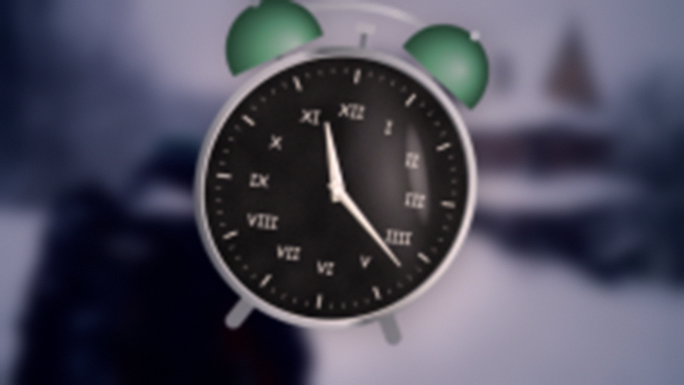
{"hour": 11, "minute": 22}
